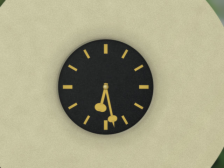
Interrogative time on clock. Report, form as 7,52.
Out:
6,28
